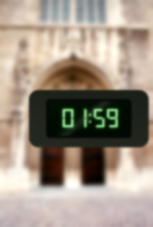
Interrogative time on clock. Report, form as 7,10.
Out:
1,59
